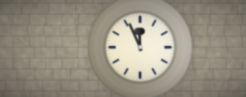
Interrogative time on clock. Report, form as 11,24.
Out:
11,56
